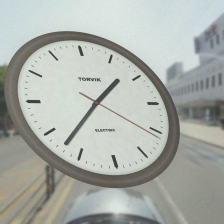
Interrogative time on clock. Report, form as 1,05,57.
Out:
1,37,21
